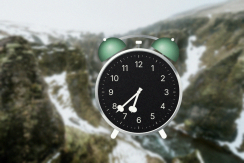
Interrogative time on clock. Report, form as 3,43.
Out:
6,38
